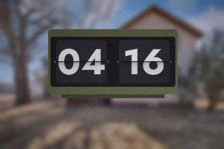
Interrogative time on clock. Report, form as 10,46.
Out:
4,16
